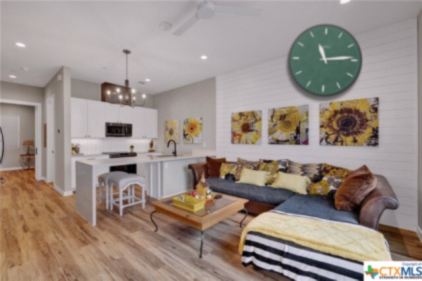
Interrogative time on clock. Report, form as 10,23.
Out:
11,14
